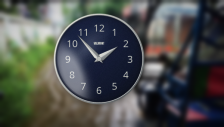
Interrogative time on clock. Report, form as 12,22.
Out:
1,53
